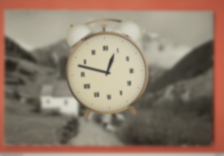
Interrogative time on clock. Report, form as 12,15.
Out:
12,48
